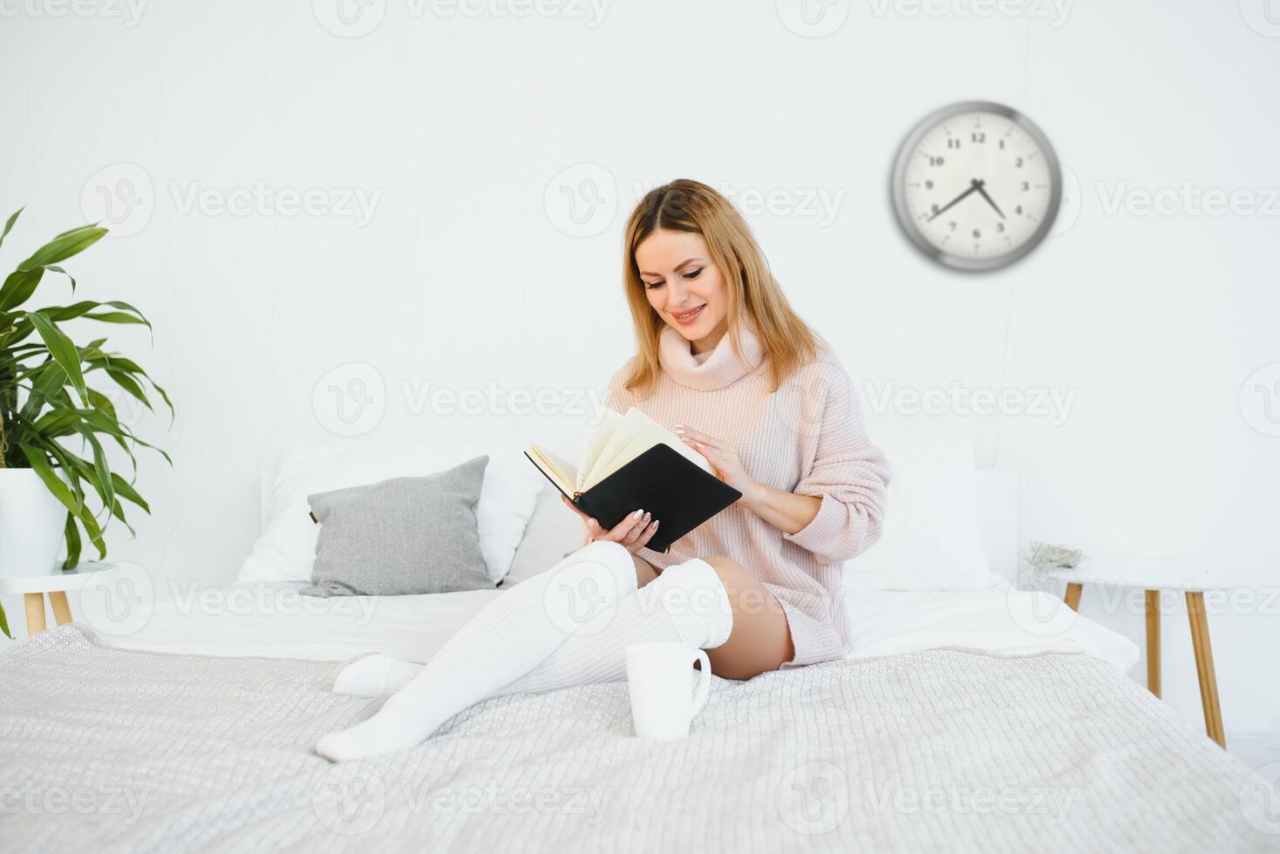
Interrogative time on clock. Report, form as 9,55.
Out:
4,39
